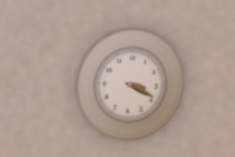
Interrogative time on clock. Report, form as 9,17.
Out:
3,19
